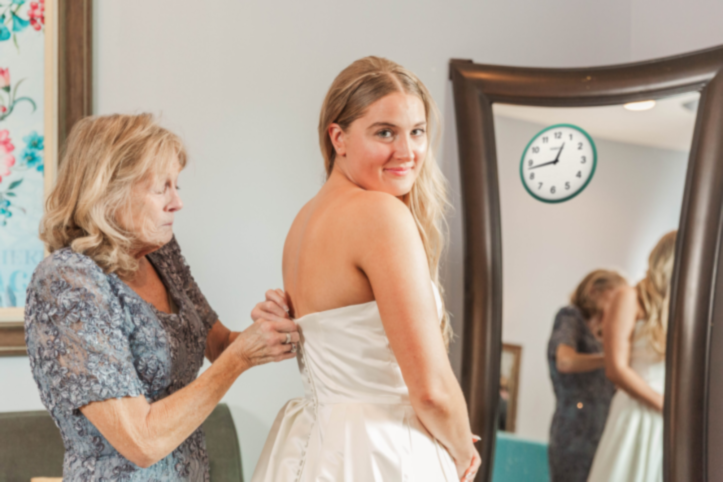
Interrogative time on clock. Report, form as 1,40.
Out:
12,43
